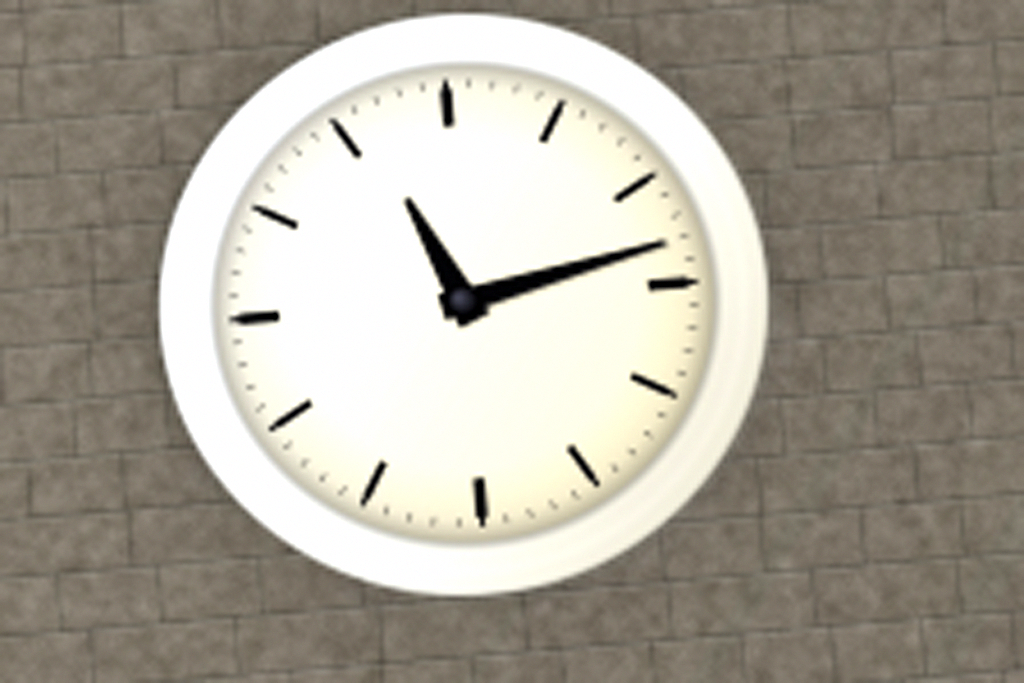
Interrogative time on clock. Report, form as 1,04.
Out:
11,13
